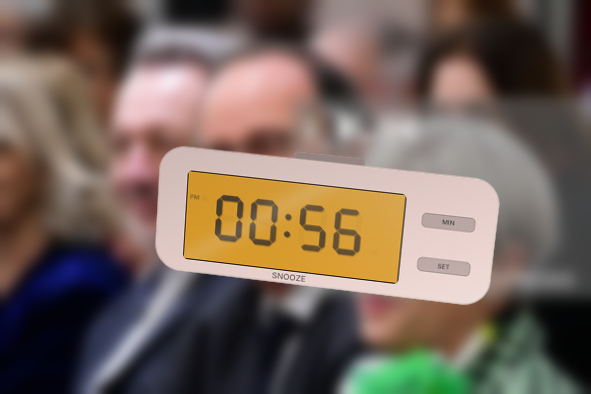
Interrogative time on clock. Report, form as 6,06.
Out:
0,56
